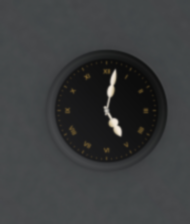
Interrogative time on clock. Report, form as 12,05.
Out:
5,02
